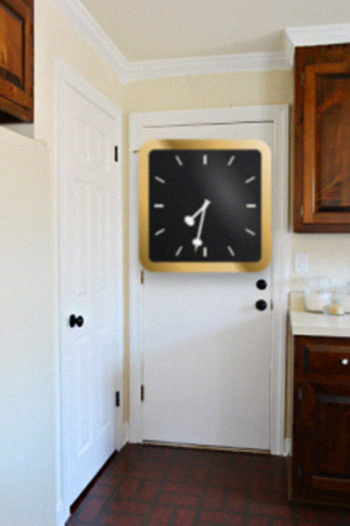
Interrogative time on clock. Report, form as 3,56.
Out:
7,32
